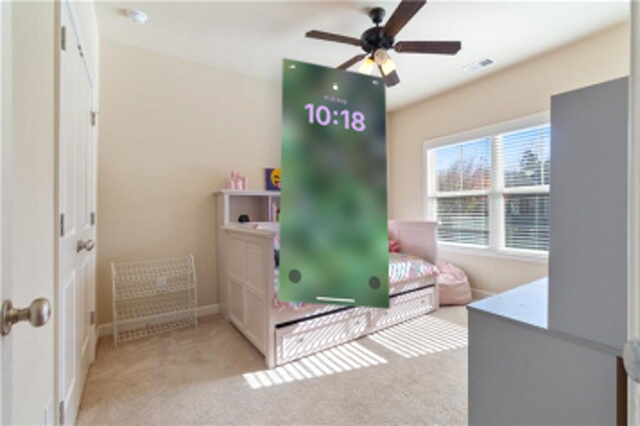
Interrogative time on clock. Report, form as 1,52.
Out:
10,18
